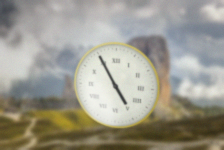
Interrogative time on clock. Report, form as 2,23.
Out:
4,55
